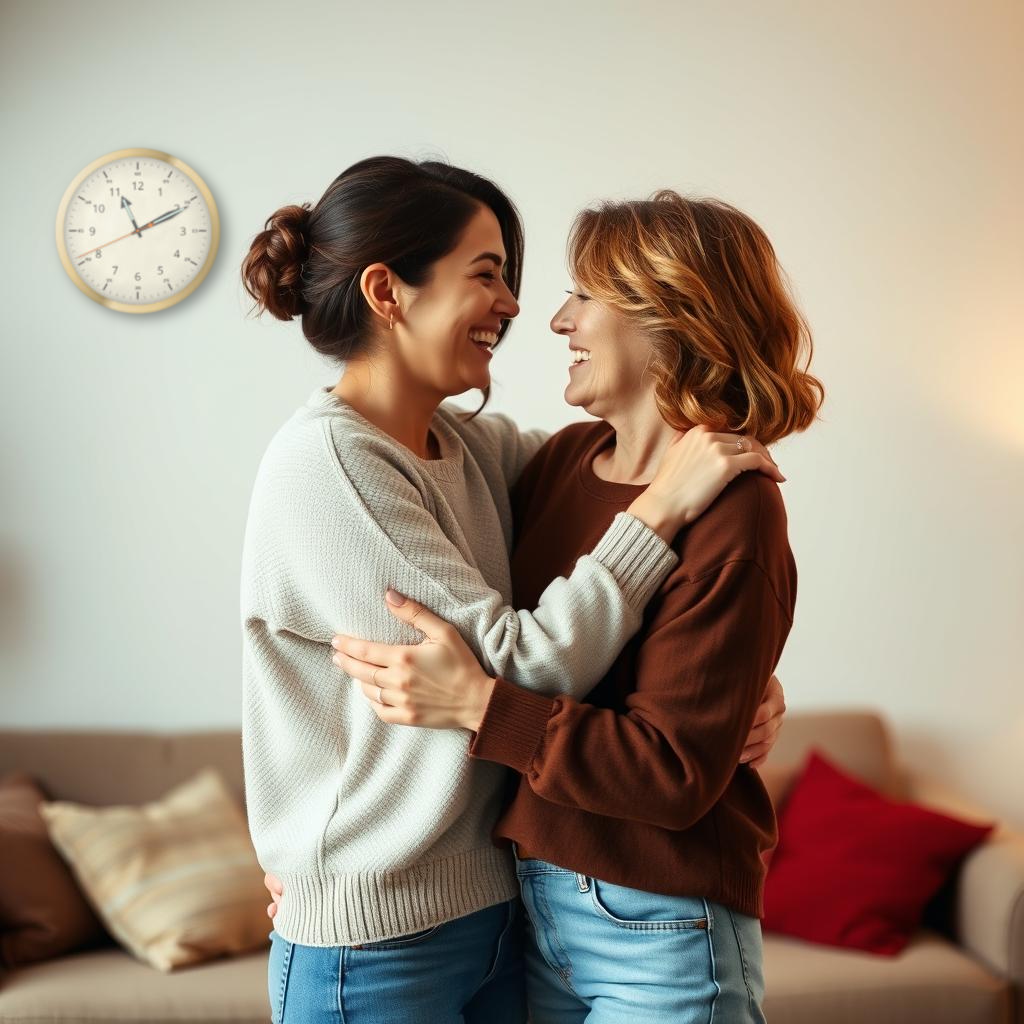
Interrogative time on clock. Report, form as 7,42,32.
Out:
11,10,41
